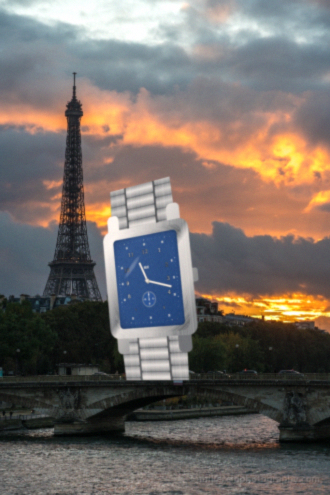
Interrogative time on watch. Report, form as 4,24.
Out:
11,18
